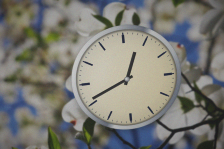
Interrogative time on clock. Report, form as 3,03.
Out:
12,41
